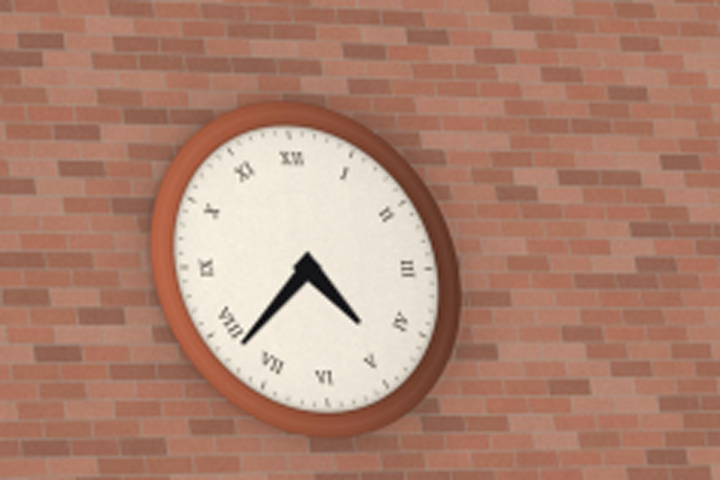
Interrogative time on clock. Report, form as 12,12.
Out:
4,38
